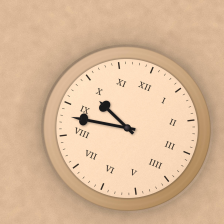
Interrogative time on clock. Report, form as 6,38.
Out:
9,43
